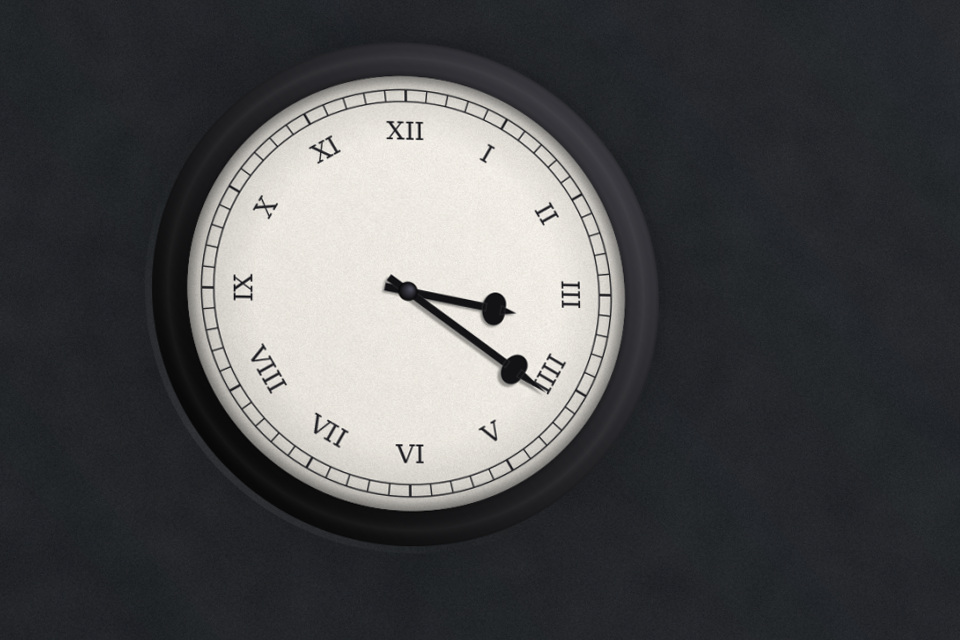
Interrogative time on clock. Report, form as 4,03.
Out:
3,21
